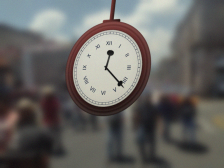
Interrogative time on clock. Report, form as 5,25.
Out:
12,22
